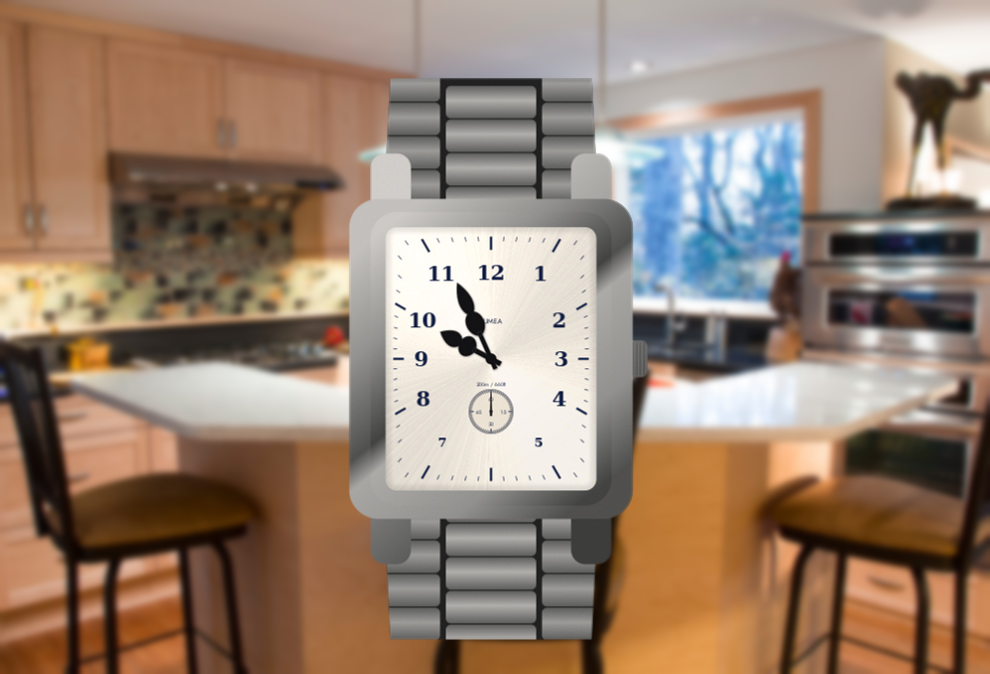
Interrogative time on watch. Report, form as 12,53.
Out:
9,56
